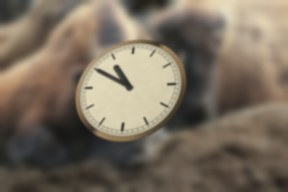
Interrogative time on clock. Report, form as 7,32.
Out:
10,50
